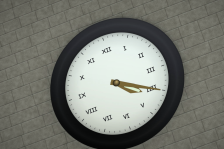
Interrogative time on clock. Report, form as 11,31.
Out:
4,20
